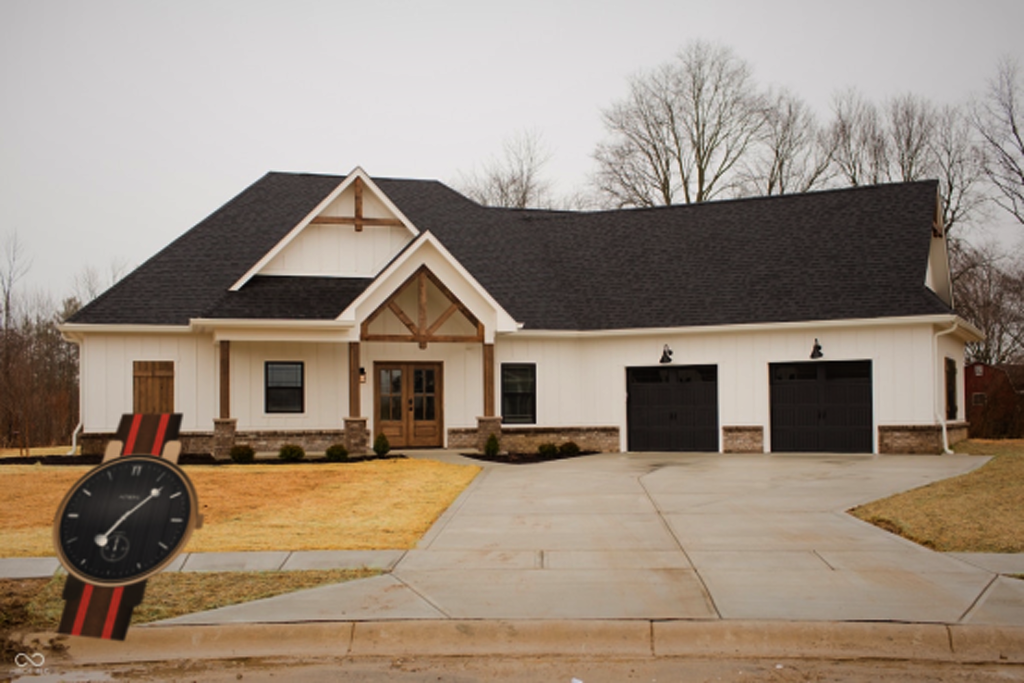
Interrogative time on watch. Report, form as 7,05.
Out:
7,07
